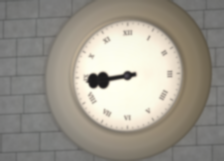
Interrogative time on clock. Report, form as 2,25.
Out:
8,44
